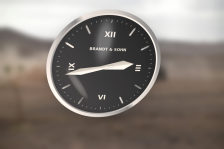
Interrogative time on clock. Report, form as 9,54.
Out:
2,43
